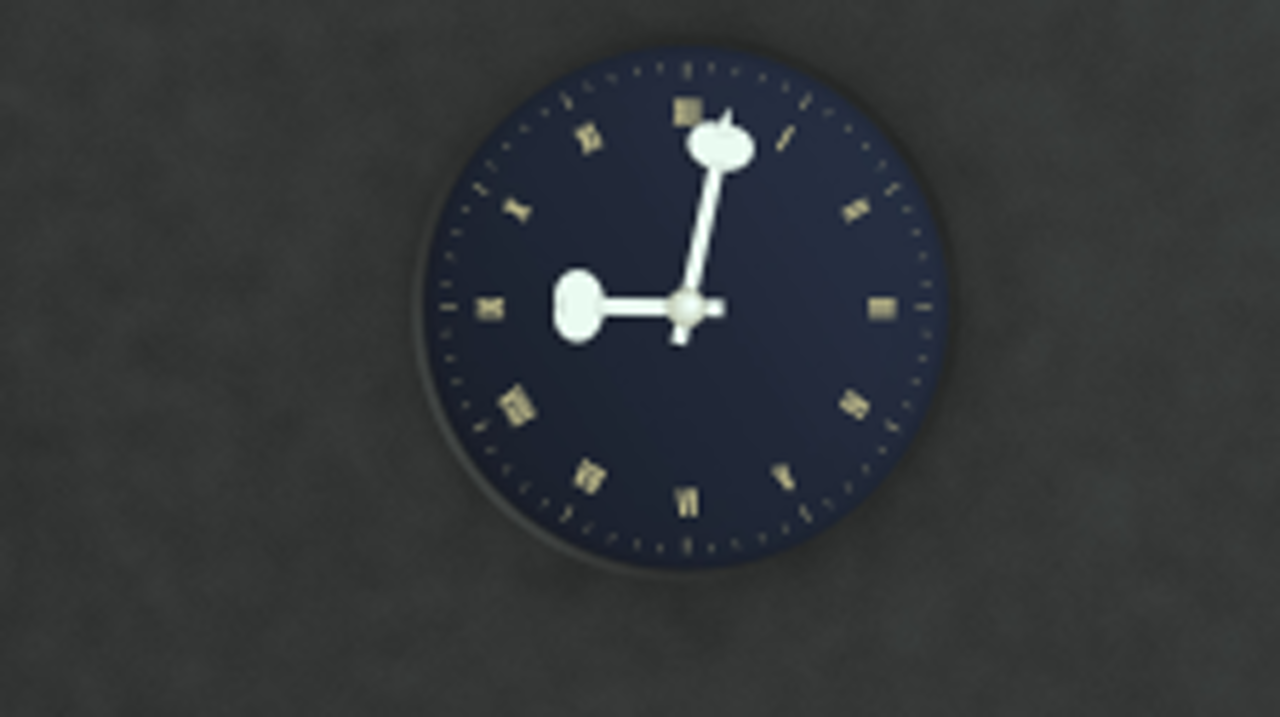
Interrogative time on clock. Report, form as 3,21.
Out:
9,02
